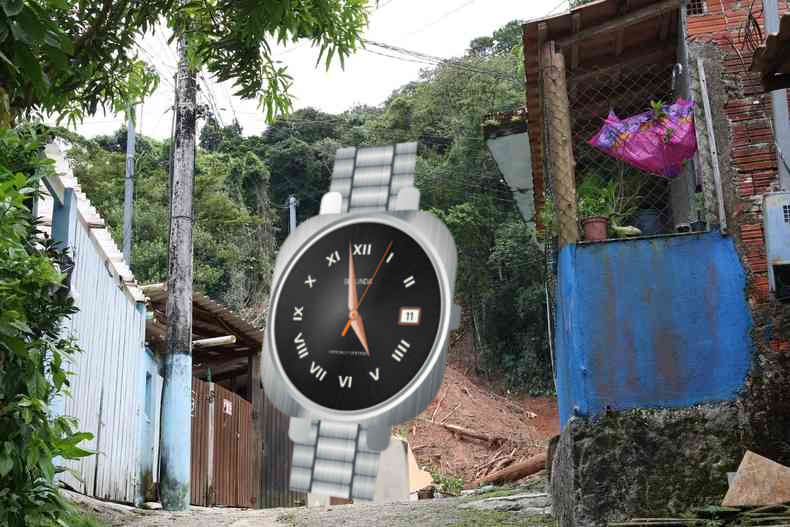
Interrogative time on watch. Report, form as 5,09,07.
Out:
4,58,04
